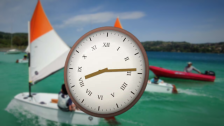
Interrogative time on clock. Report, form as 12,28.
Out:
8,14
